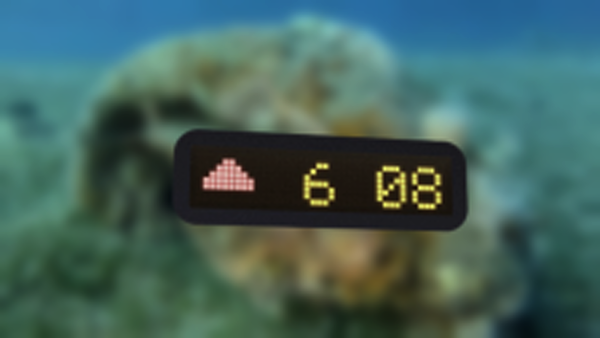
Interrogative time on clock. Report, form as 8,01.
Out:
6,08
